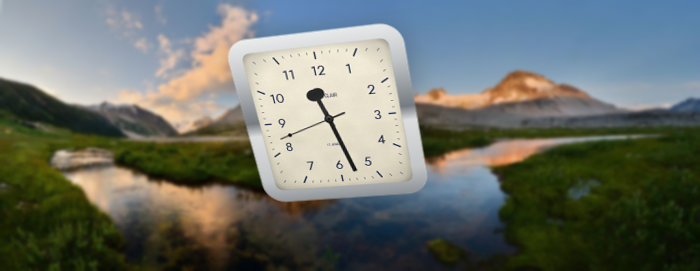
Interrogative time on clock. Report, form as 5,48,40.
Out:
11,27,42
